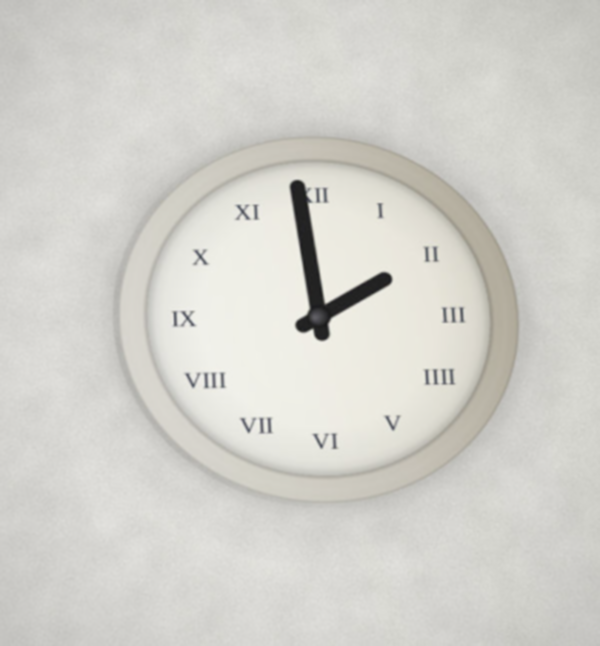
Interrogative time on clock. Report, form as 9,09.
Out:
1,59
